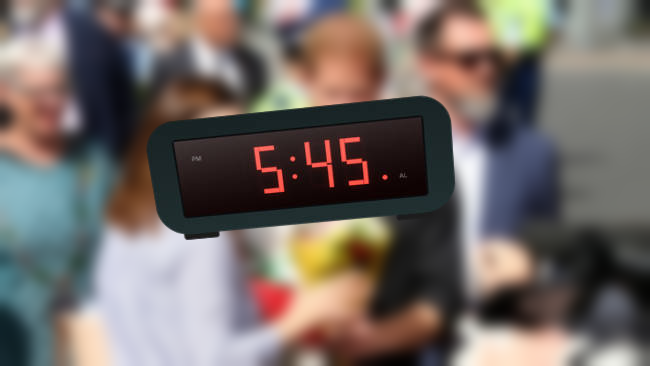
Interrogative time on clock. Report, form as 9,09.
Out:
5,45
